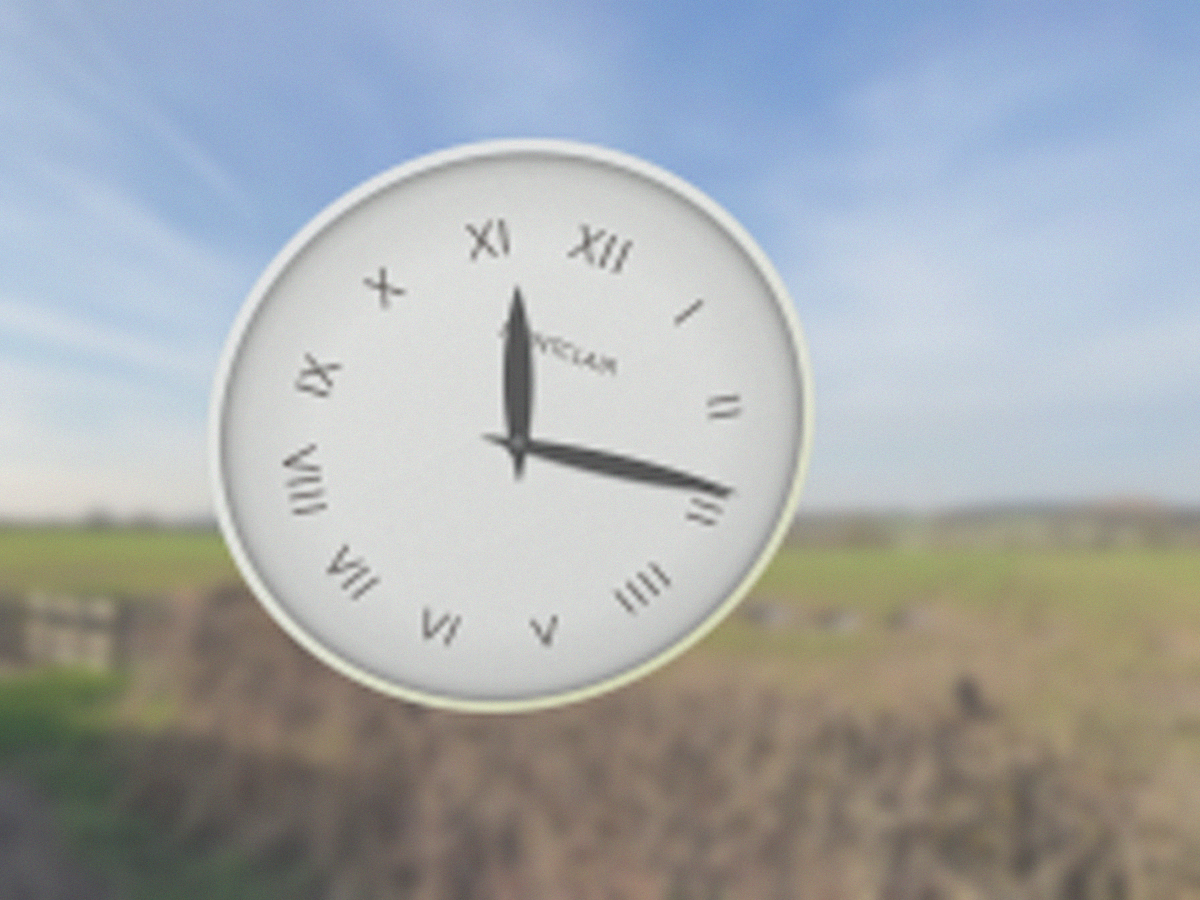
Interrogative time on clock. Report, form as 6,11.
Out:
11,14
